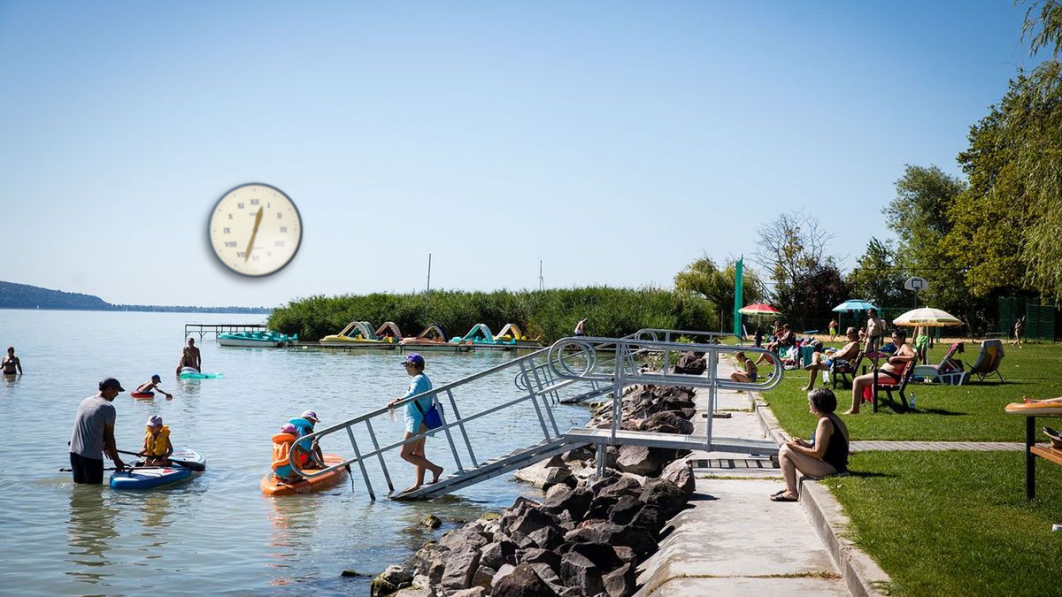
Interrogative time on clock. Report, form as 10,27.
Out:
12,33
